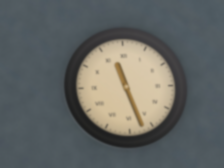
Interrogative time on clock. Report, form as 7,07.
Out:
11,27
